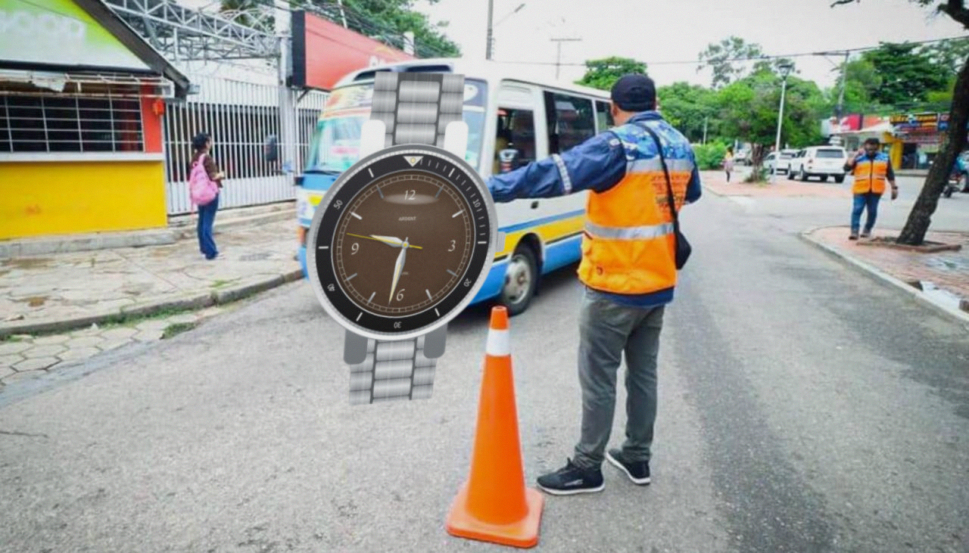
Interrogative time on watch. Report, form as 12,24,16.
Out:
9,31,47
